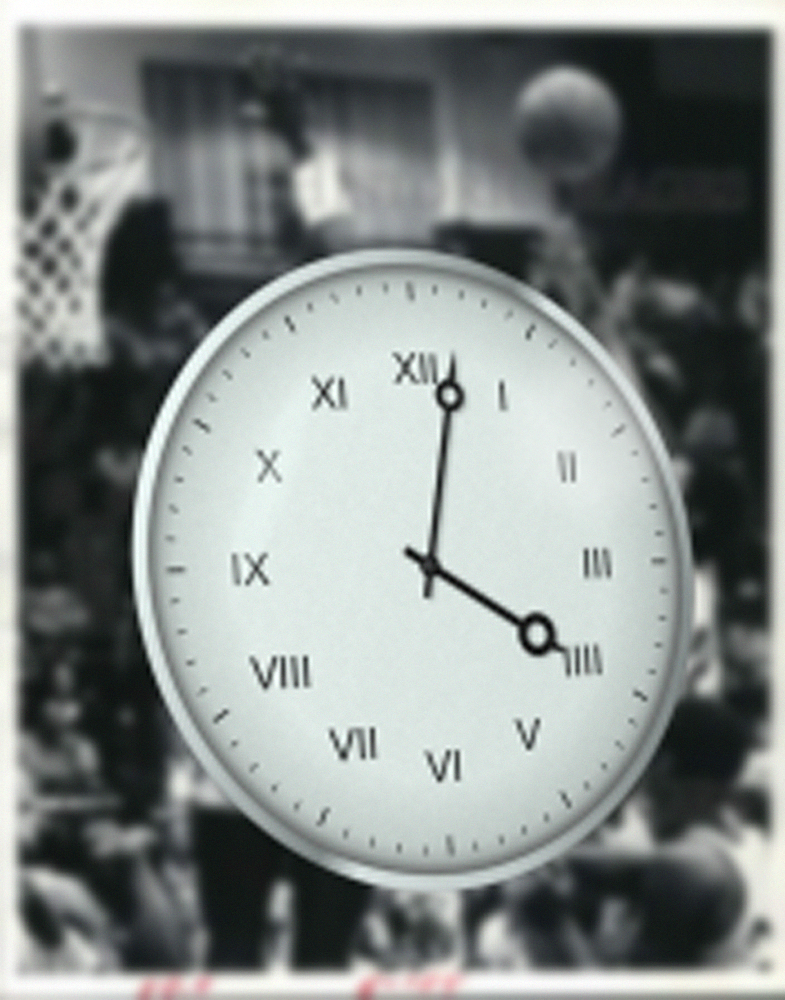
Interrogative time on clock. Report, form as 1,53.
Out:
4,02
